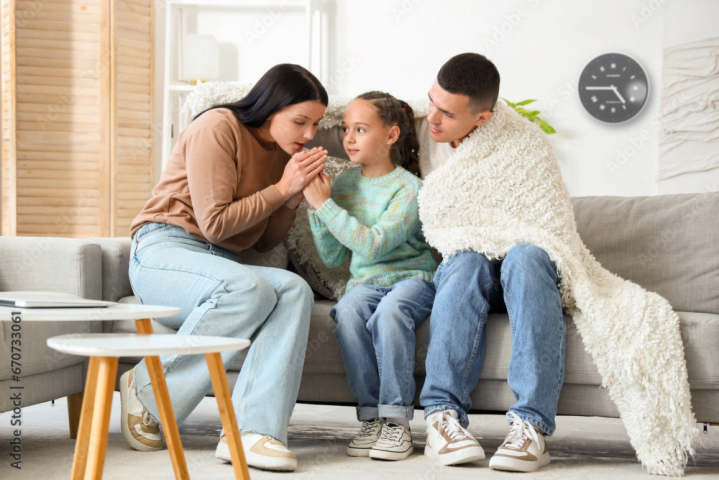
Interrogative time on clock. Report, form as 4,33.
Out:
4,45
